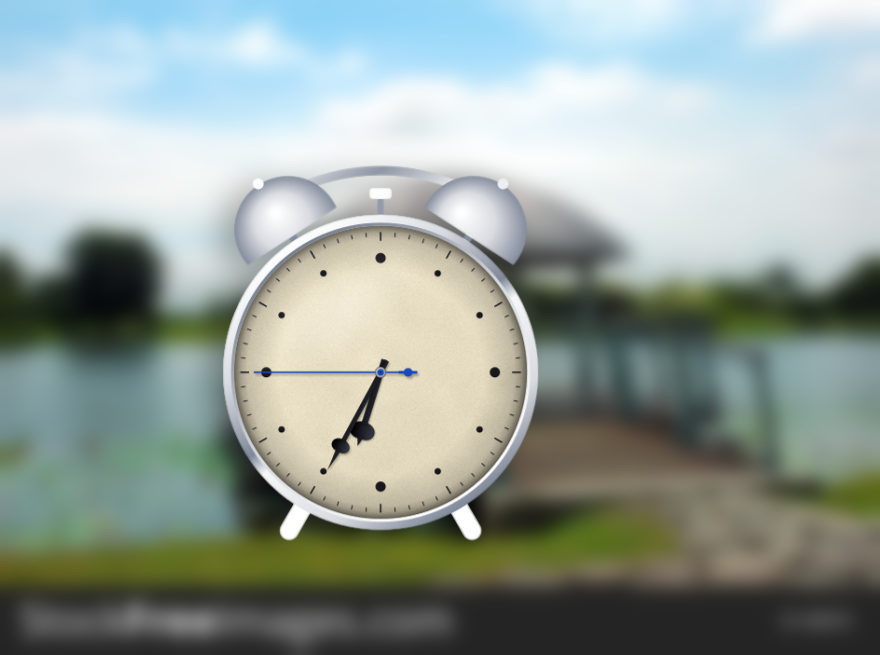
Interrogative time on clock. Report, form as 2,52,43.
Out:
6,34,45
